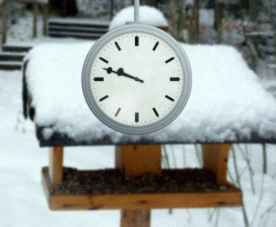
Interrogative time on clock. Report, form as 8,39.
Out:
9,48
